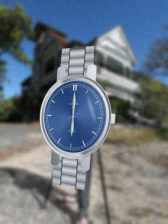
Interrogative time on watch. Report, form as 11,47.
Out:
6,00
